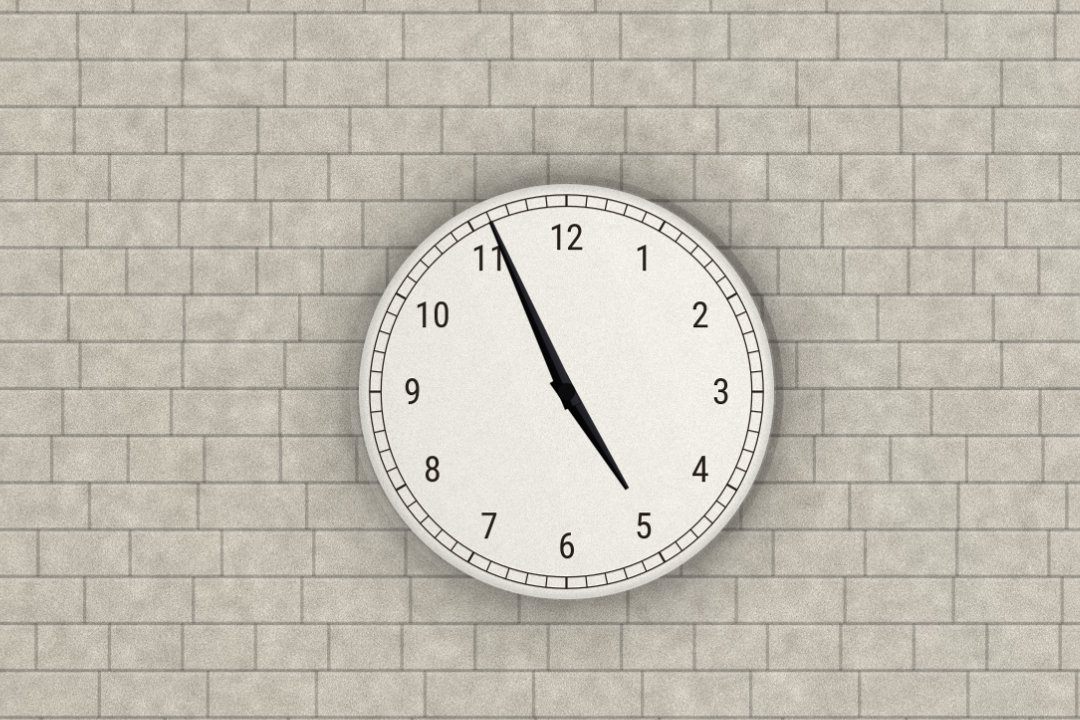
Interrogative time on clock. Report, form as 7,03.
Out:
4,56
